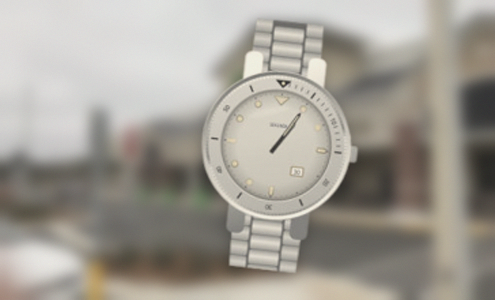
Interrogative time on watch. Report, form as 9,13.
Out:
1,05
